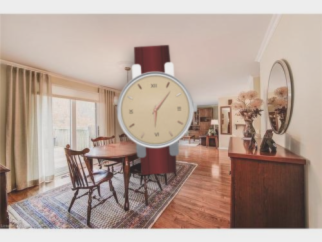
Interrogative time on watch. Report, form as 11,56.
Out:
6,07
